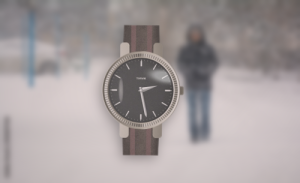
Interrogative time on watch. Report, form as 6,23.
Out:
2,28
